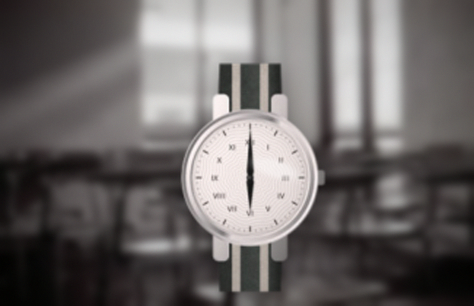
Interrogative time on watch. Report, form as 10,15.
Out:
6,00
